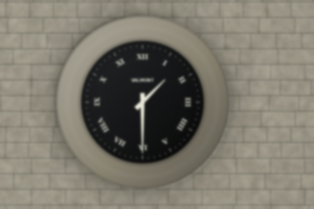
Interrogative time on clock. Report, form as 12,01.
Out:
1,30
